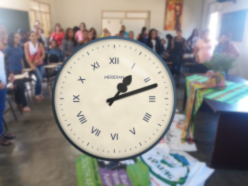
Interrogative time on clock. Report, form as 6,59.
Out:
1,12
